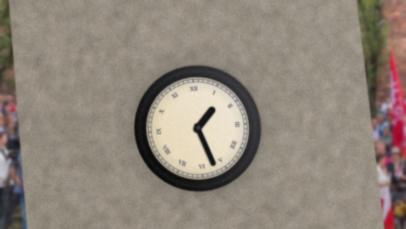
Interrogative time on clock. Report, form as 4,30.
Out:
1,27
